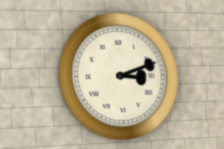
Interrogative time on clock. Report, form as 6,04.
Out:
3,12
